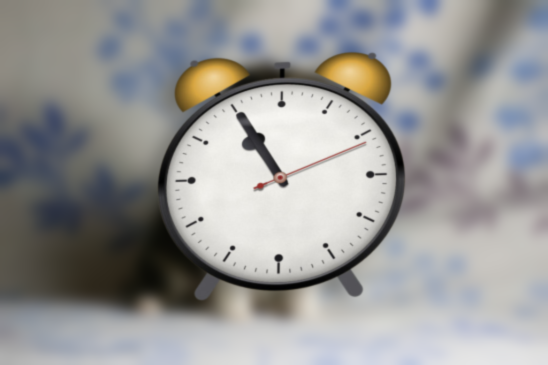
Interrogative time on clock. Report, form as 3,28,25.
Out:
10,55,11
